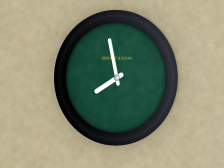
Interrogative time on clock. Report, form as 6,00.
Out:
7,58
